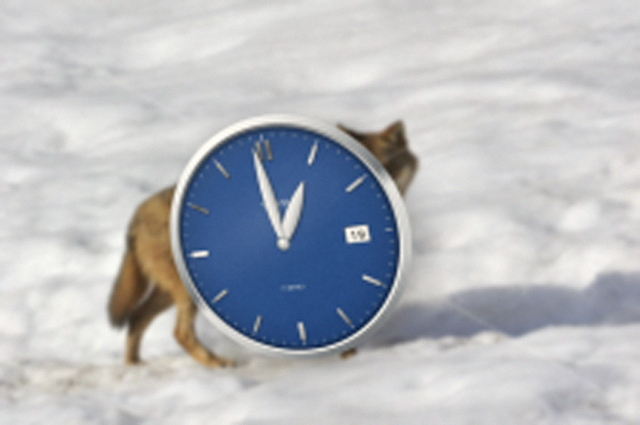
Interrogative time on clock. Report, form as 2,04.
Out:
12,59
